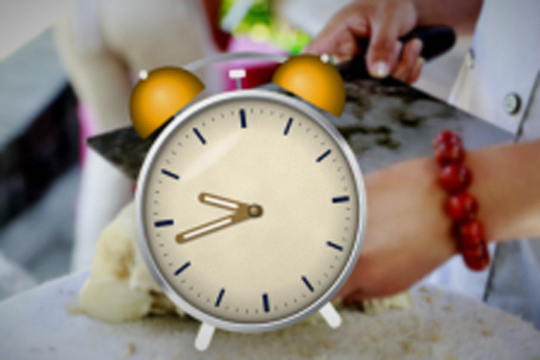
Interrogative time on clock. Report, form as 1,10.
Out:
9,43
